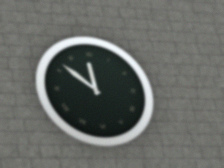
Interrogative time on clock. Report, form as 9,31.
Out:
11,52
